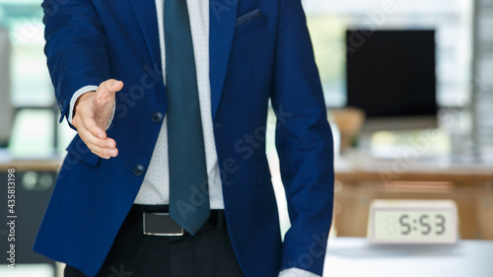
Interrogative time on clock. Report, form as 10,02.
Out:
5,53
